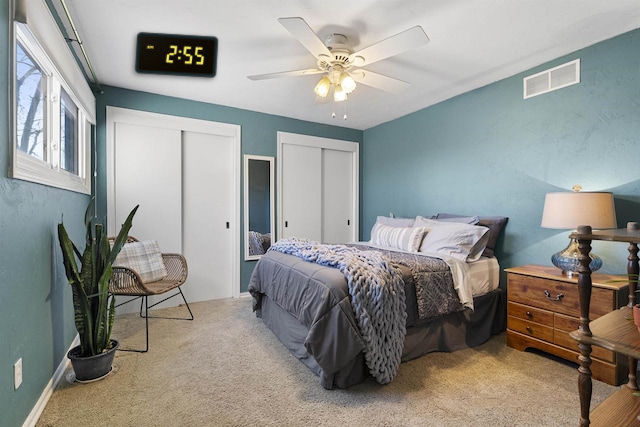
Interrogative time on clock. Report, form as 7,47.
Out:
2,55
